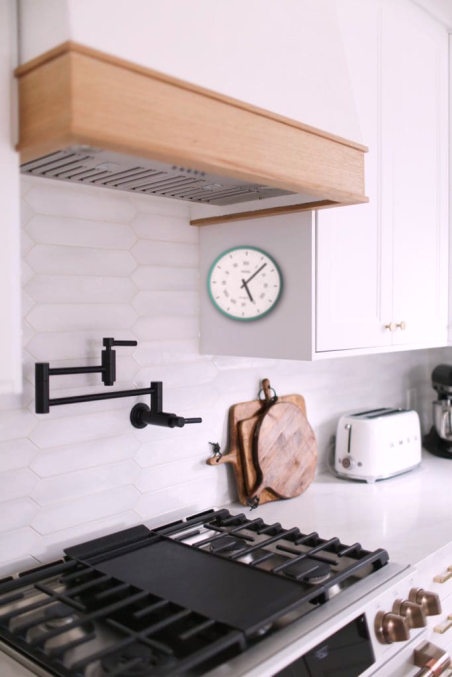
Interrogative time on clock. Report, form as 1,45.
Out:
5,07
